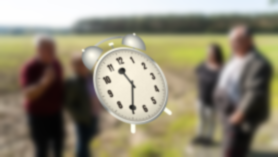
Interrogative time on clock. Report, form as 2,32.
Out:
11,35
